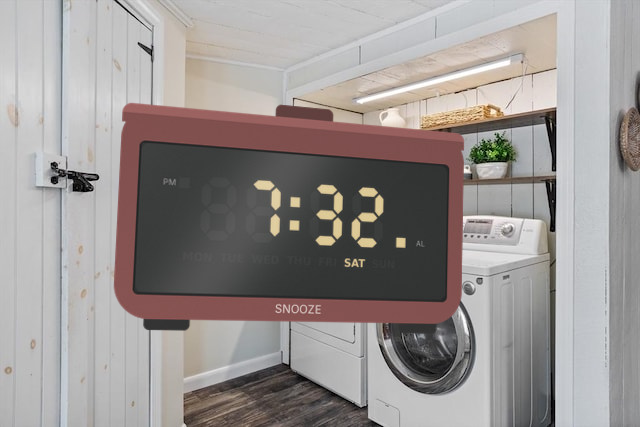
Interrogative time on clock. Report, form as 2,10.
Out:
7,32
